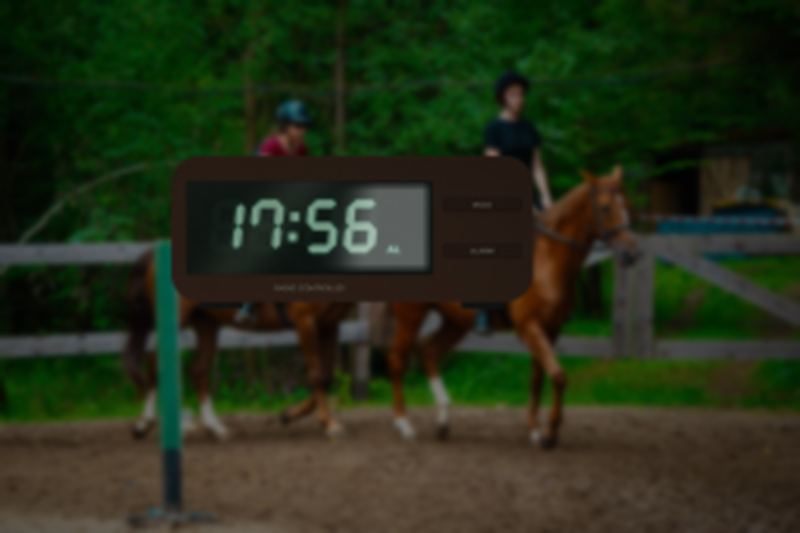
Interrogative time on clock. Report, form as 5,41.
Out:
17,56
